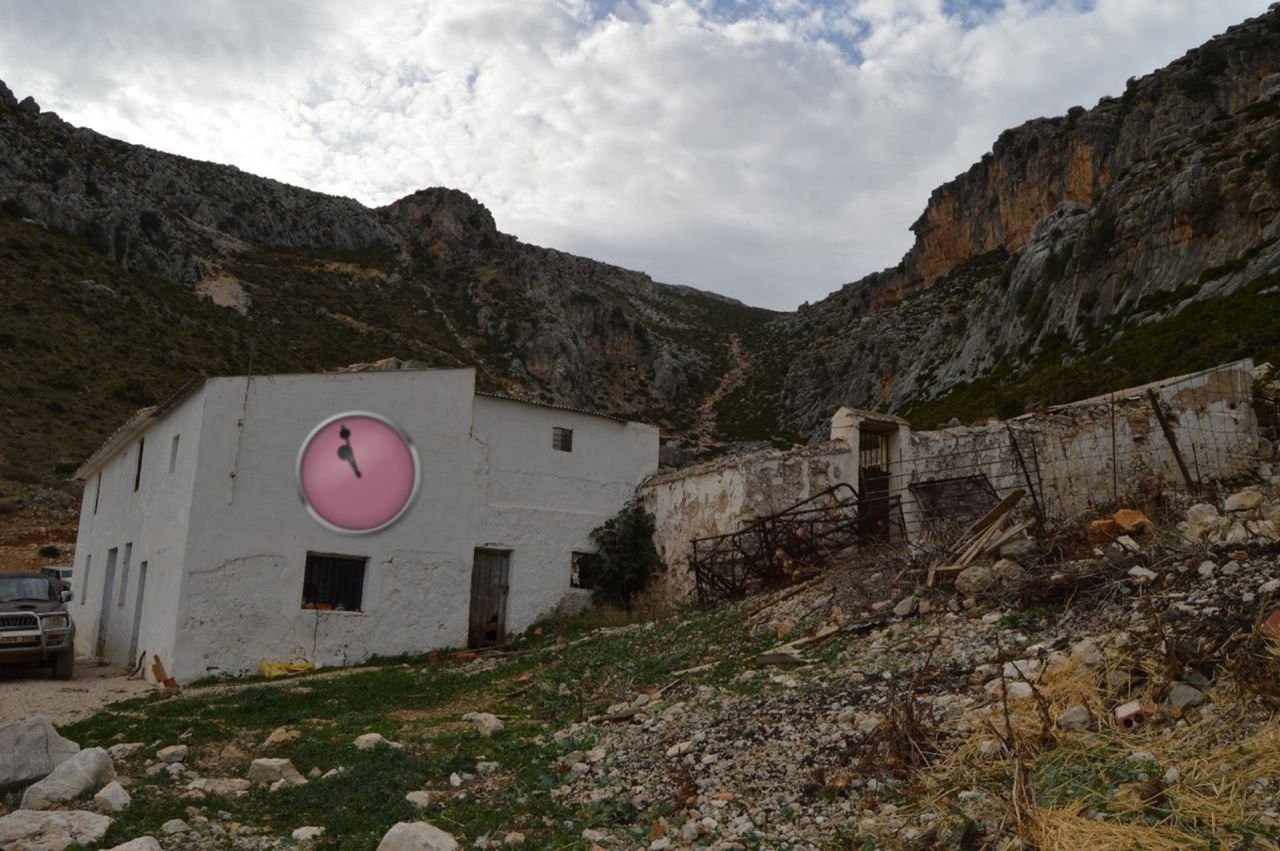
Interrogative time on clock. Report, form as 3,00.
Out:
10,57
